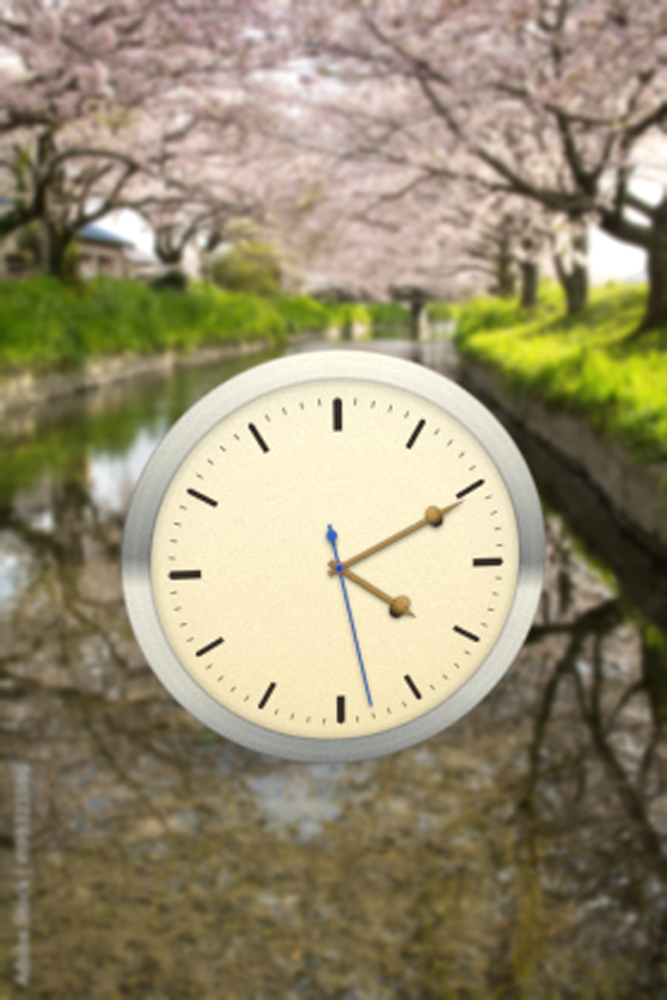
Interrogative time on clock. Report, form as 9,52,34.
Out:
4,10,28
